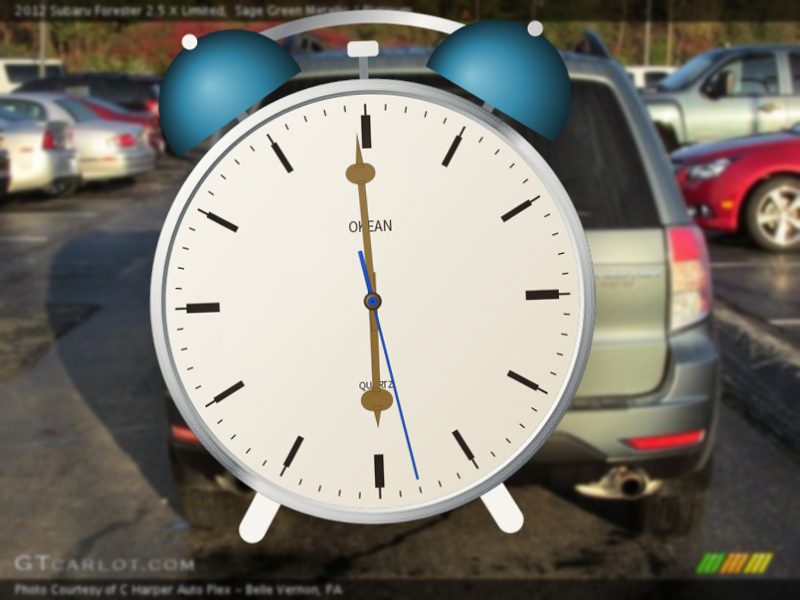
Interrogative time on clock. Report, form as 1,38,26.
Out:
5,59,28
